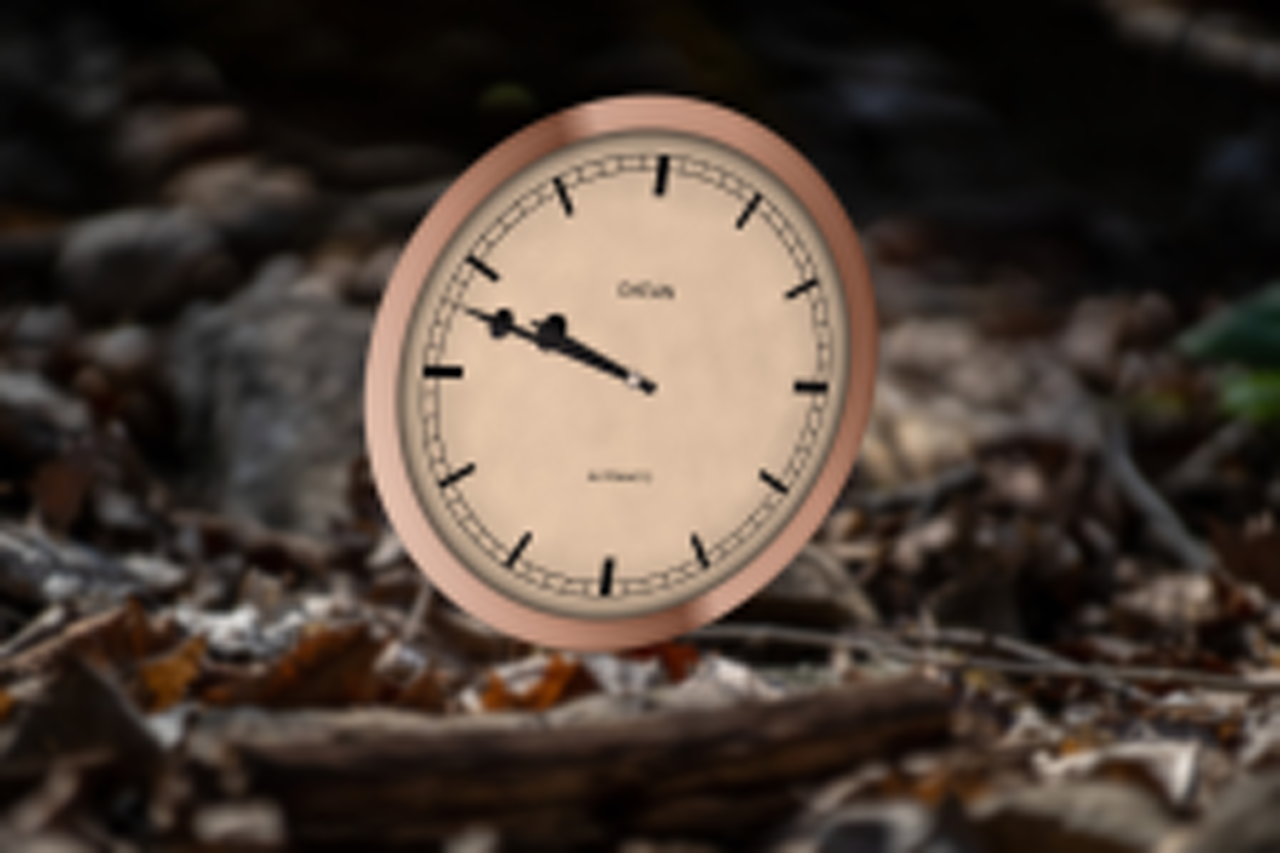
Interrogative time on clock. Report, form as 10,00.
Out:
9,48
